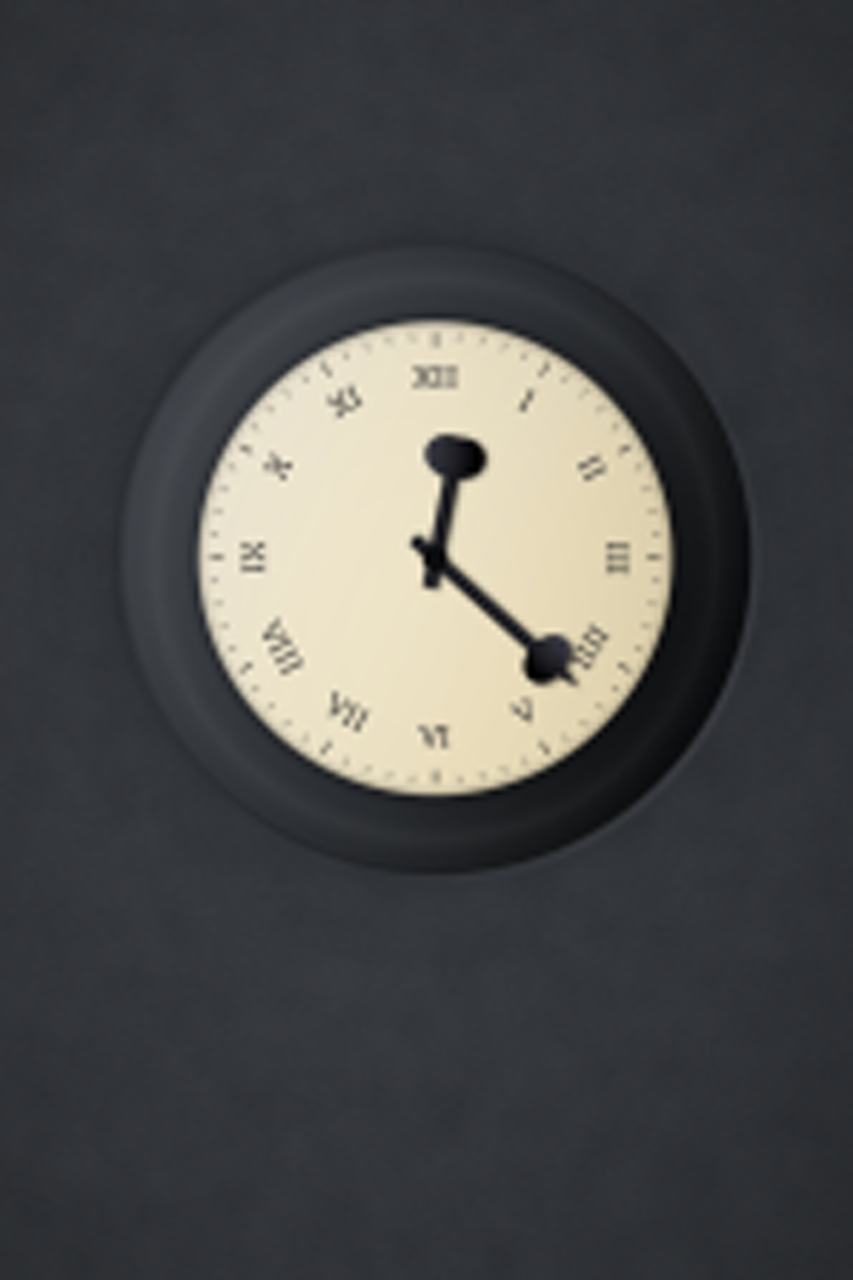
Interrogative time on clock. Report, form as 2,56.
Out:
12,22
